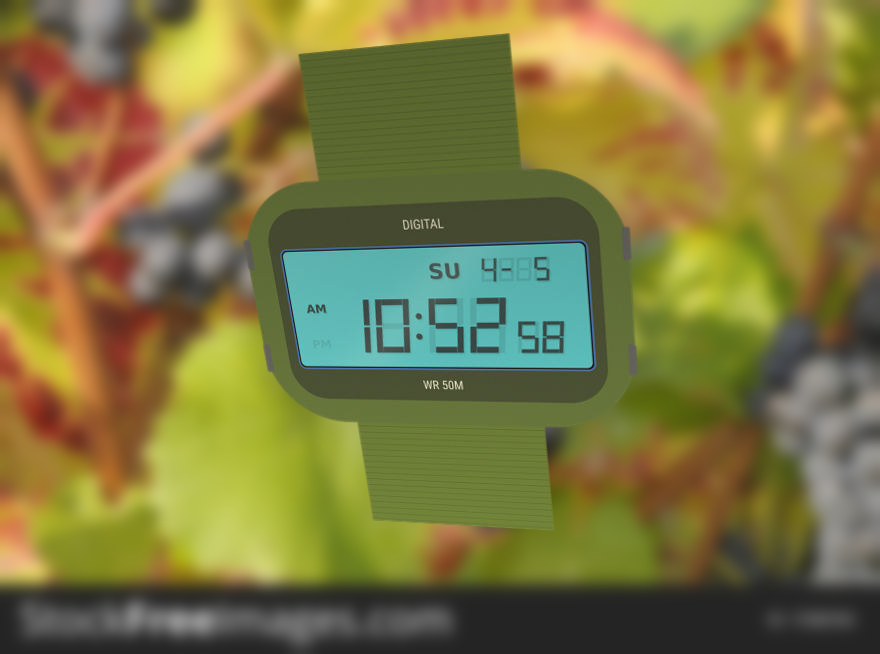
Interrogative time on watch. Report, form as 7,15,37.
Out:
10,52,58
